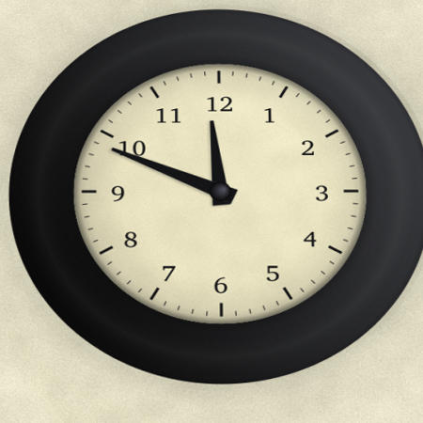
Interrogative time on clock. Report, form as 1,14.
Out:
11,49
